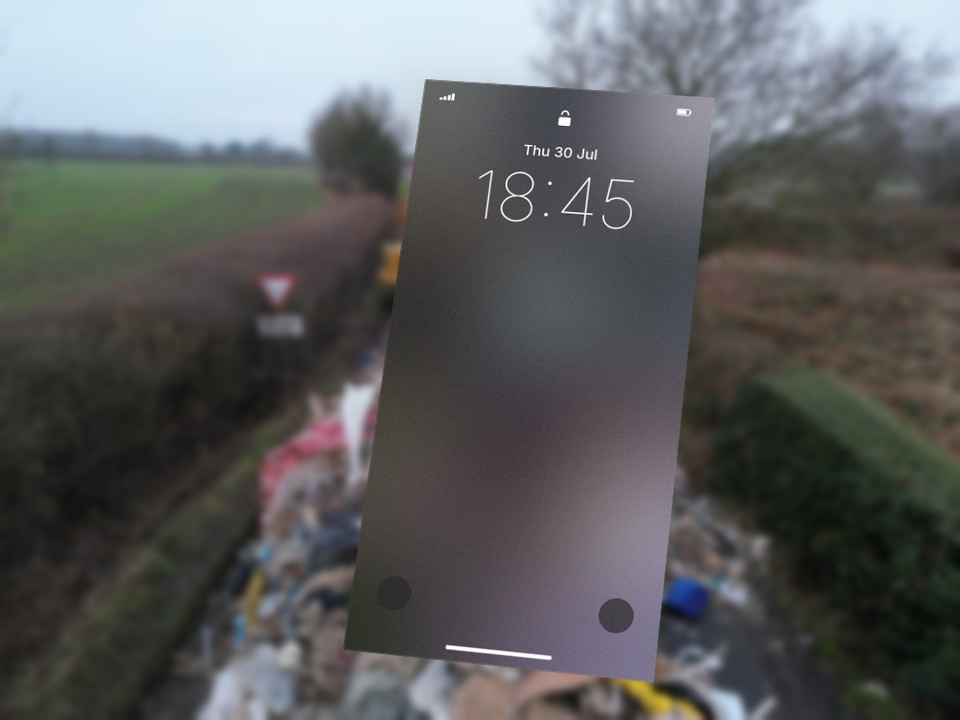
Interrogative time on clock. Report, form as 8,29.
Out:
18,45
